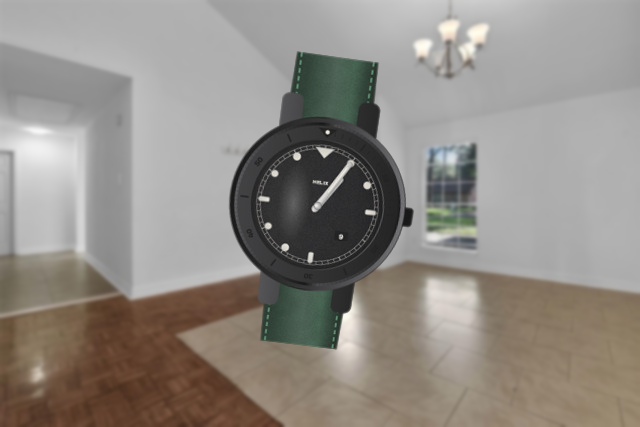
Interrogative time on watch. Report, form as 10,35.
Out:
1,05
